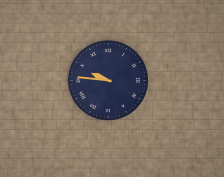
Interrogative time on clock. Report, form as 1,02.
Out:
9,46
